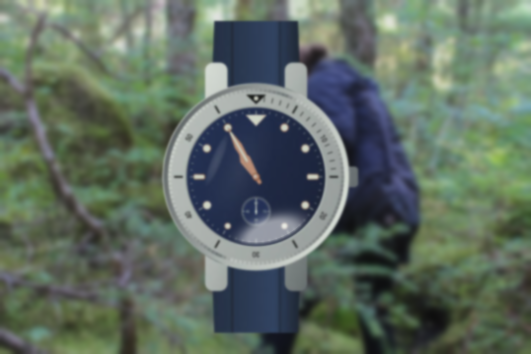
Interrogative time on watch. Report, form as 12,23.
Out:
10,55
